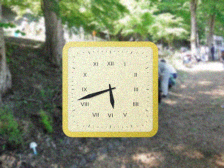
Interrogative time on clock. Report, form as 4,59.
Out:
5,42
